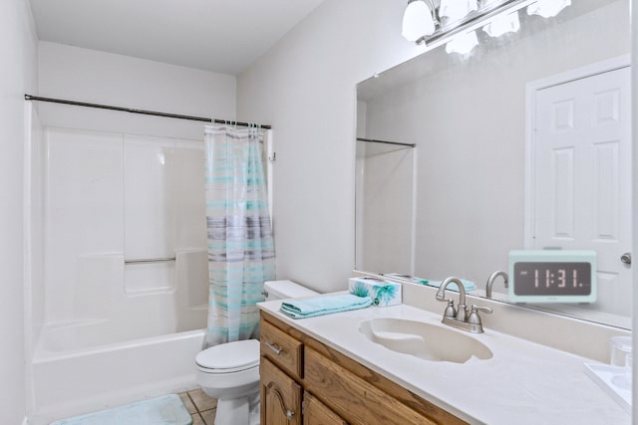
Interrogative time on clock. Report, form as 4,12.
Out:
11,31
